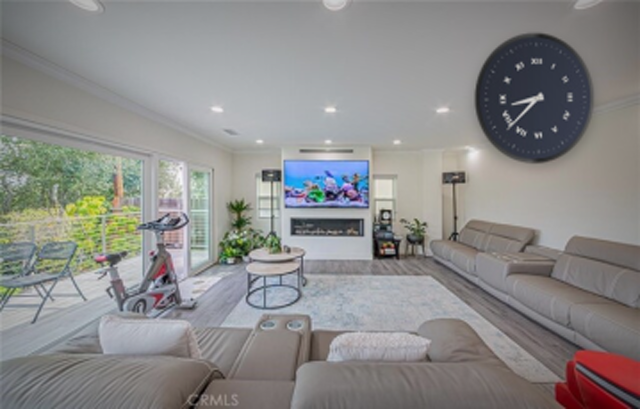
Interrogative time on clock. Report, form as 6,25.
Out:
8,38
